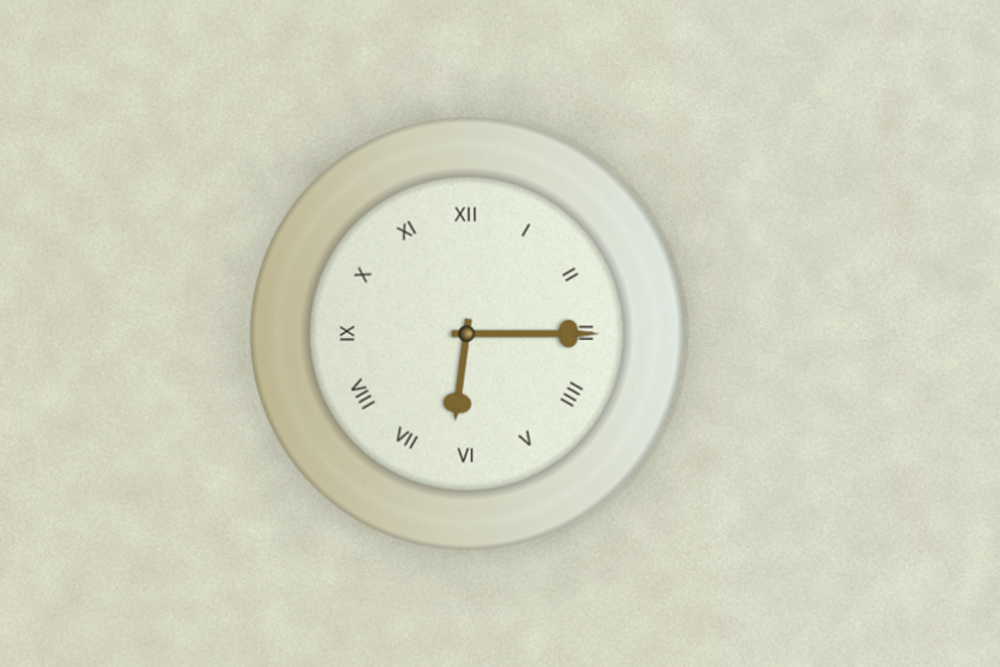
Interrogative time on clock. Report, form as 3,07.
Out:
6,15
